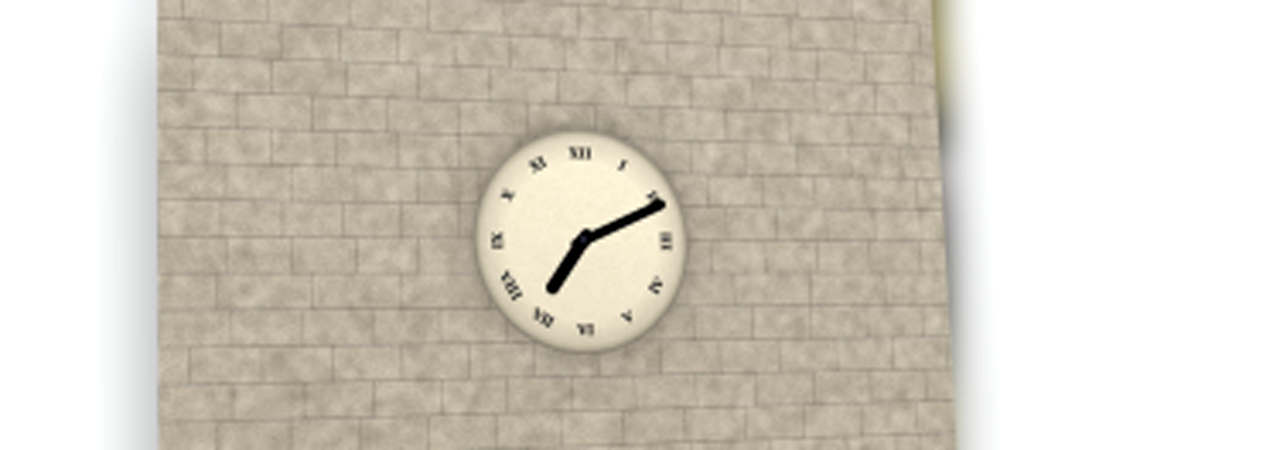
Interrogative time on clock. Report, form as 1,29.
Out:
7,11
